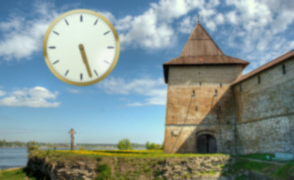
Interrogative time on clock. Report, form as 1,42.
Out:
5,27
